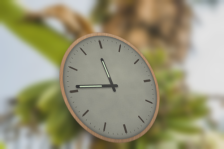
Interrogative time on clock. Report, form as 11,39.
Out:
11,46
